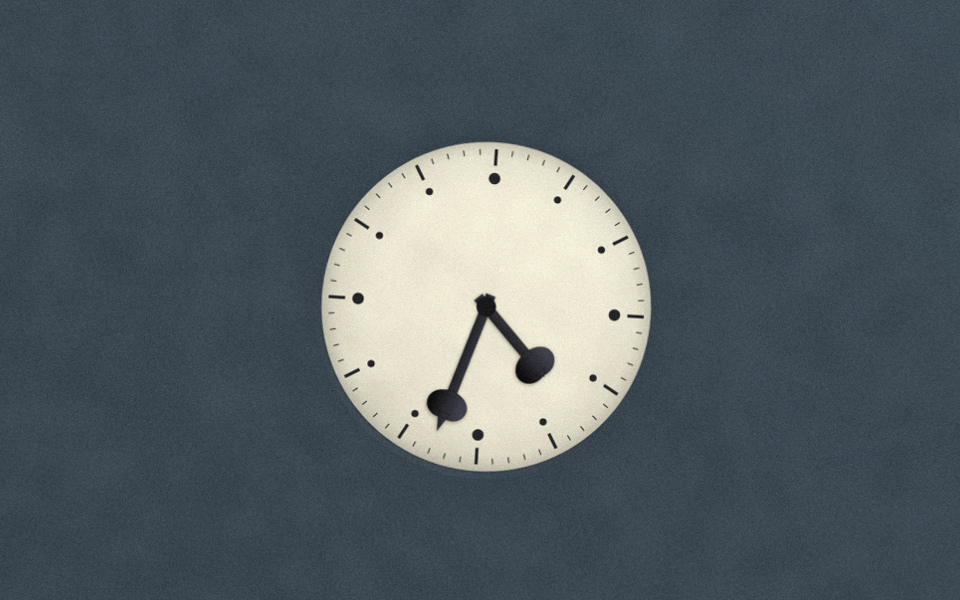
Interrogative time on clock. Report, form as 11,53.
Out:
4,33
